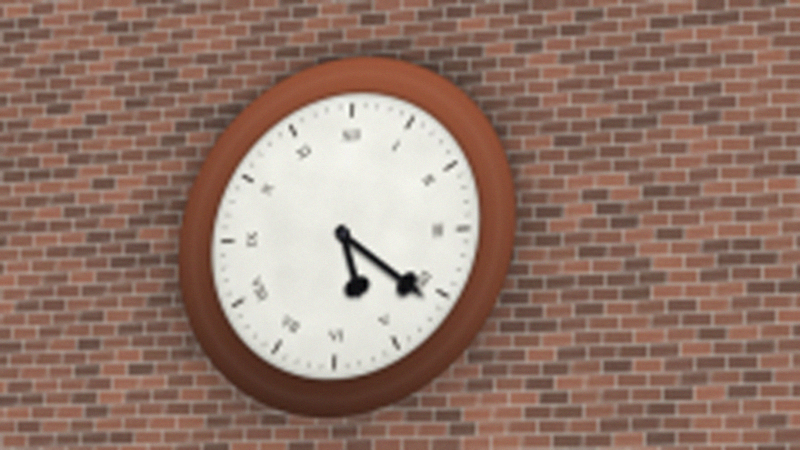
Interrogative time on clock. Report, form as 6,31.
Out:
5,21
